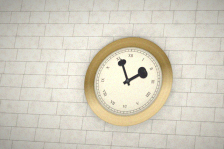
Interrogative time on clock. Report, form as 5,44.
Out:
1,56
